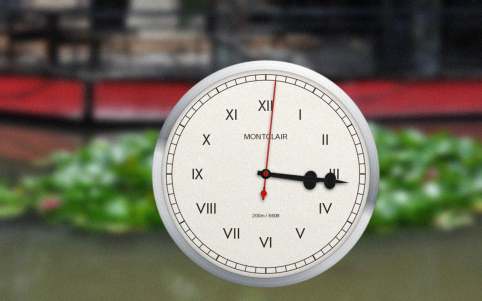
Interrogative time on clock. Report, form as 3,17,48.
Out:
3,16,01
